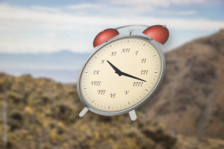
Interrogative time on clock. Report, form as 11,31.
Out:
10,18
